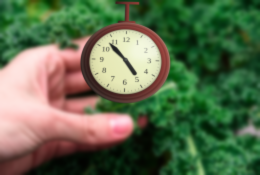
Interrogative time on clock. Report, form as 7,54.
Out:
4,53
